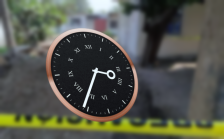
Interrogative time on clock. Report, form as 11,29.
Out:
3,36
